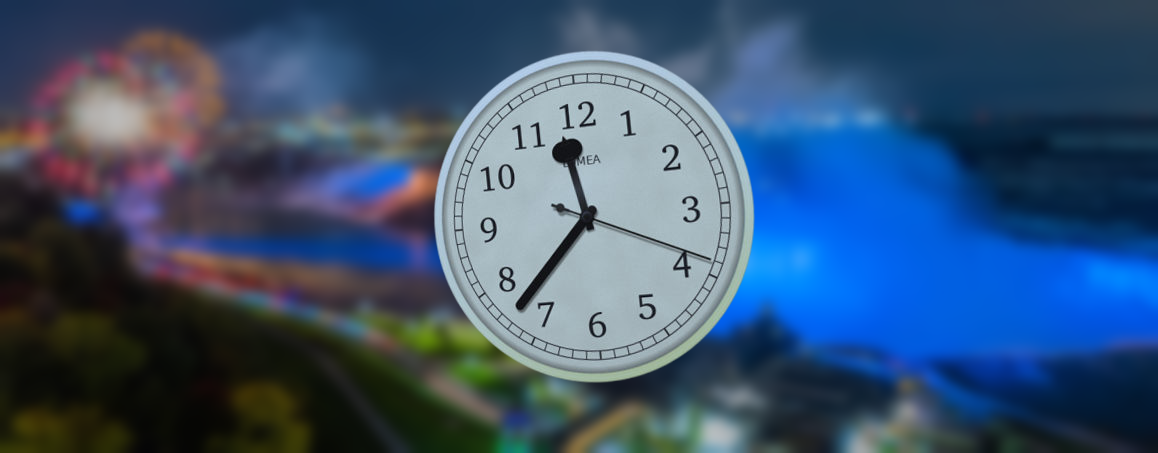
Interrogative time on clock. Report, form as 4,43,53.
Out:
11,37,19
